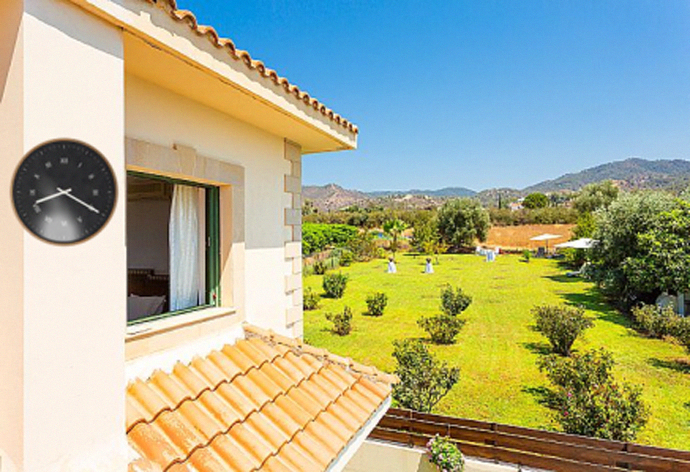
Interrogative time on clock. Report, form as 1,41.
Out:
8,20
